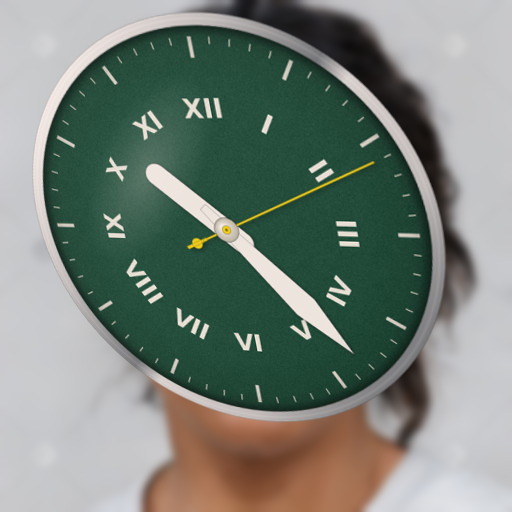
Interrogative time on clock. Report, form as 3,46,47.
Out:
10,23,11
